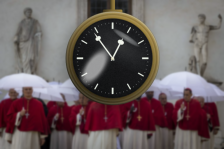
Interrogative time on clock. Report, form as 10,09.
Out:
12,54
